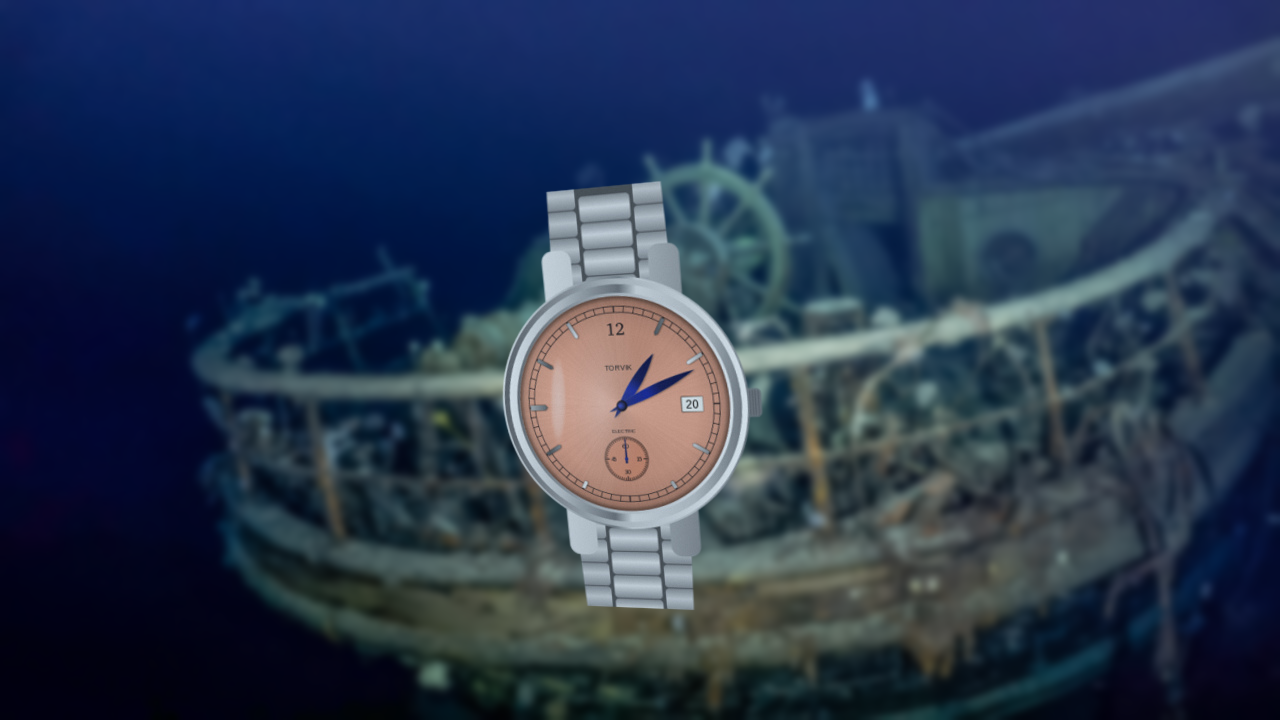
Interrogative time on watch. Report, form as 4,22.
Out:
1,11
